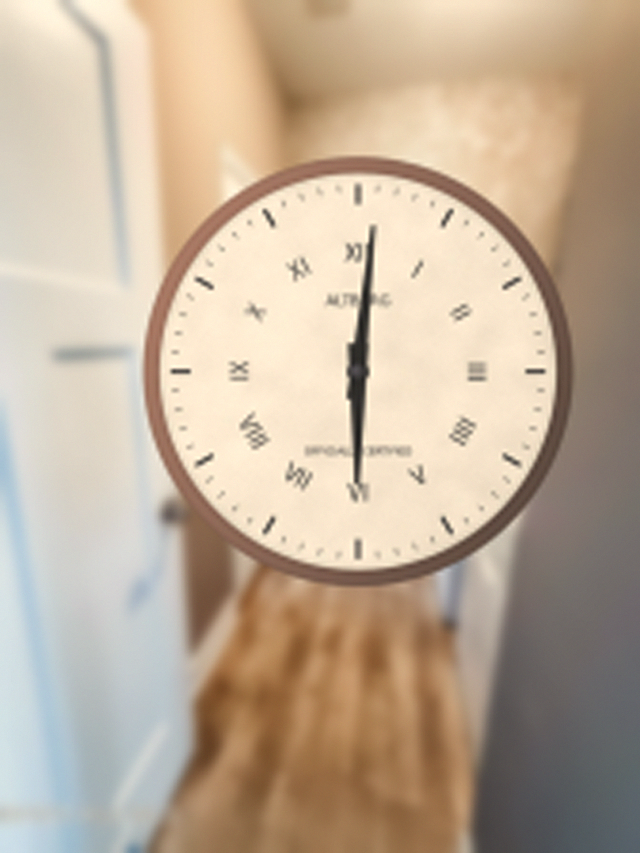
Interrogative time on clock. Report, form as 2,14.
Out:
6,01
